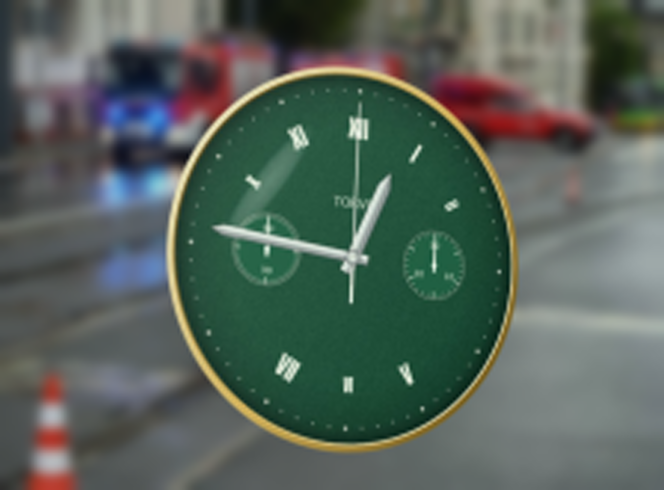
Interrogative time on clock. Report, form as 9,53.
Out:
12,46
